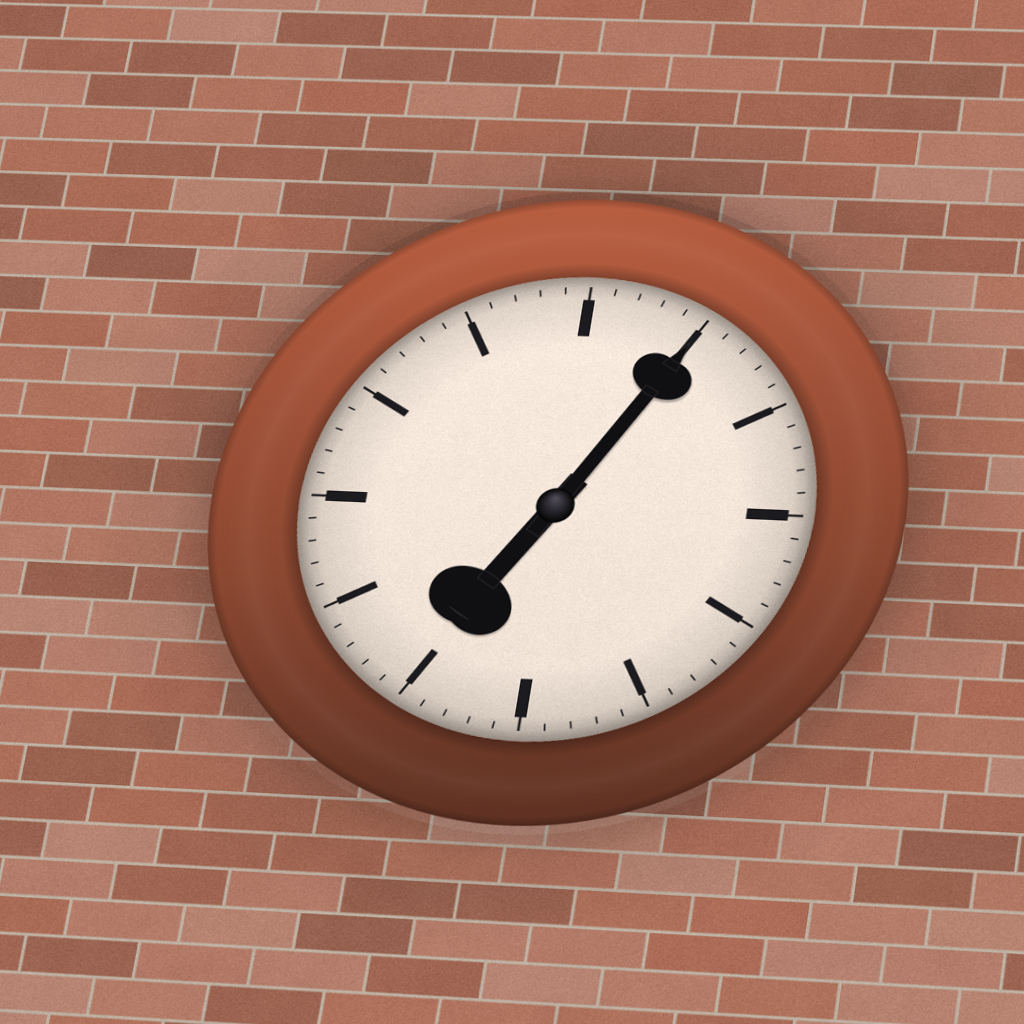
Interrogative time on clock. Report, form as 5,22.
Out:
7,05
